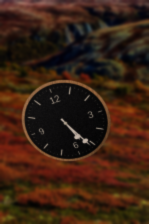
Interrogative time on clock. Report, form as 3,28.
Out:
5,26
